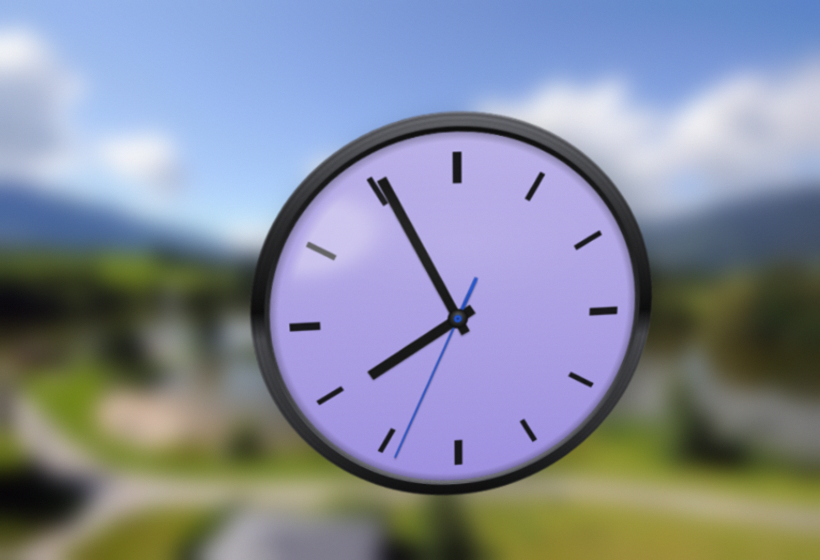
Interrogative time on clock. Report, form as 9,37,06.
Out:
7,55,34
